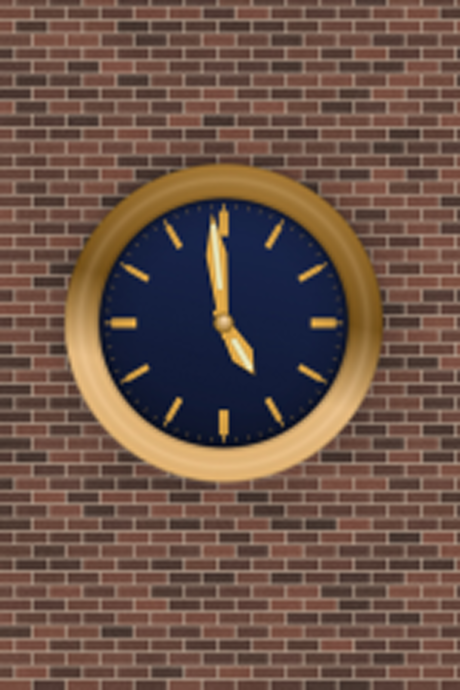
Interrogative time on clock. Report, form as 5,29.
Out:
4,59
